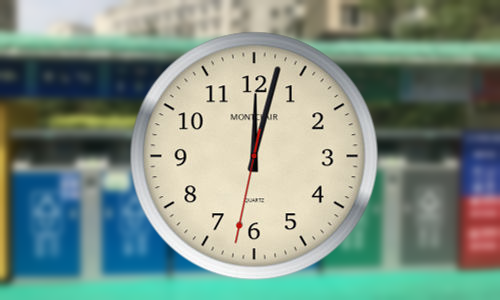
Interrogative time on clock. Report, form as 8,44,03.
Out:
12,02,32
